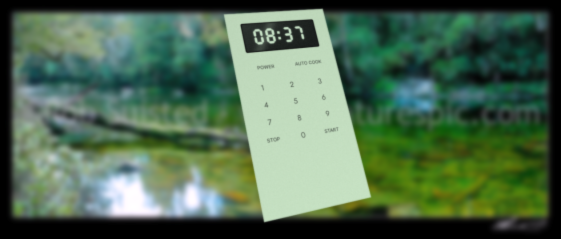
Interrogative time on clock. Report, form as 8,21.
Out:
8,37
